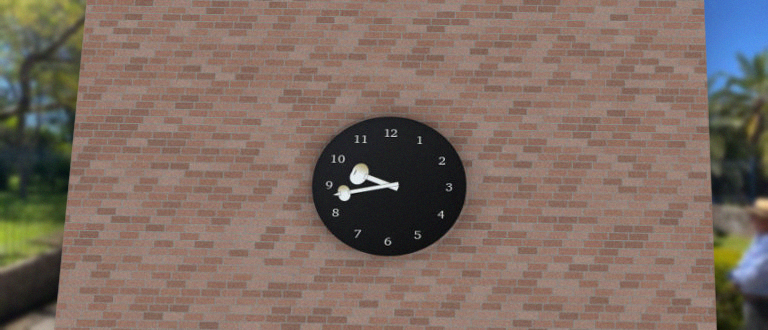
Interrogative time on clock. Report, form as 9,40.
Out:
9,43
